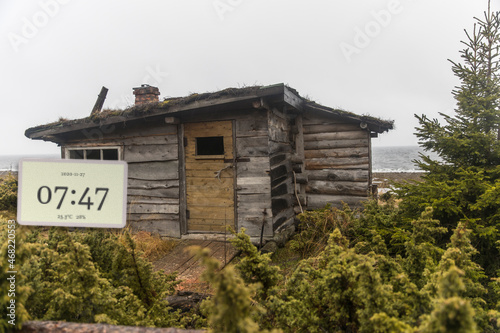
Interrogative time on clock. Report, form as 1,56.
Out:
7,47
